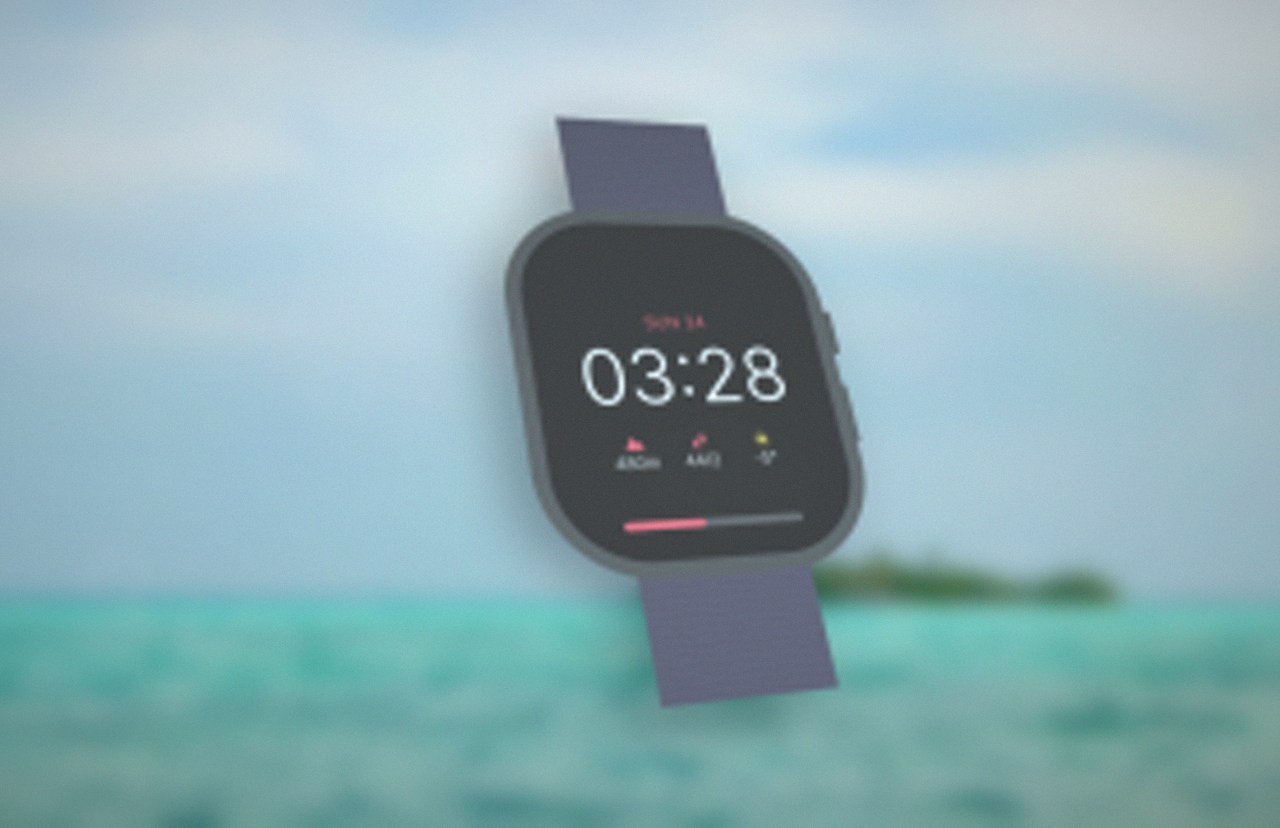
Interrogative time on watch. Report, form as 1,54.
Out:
3,28
